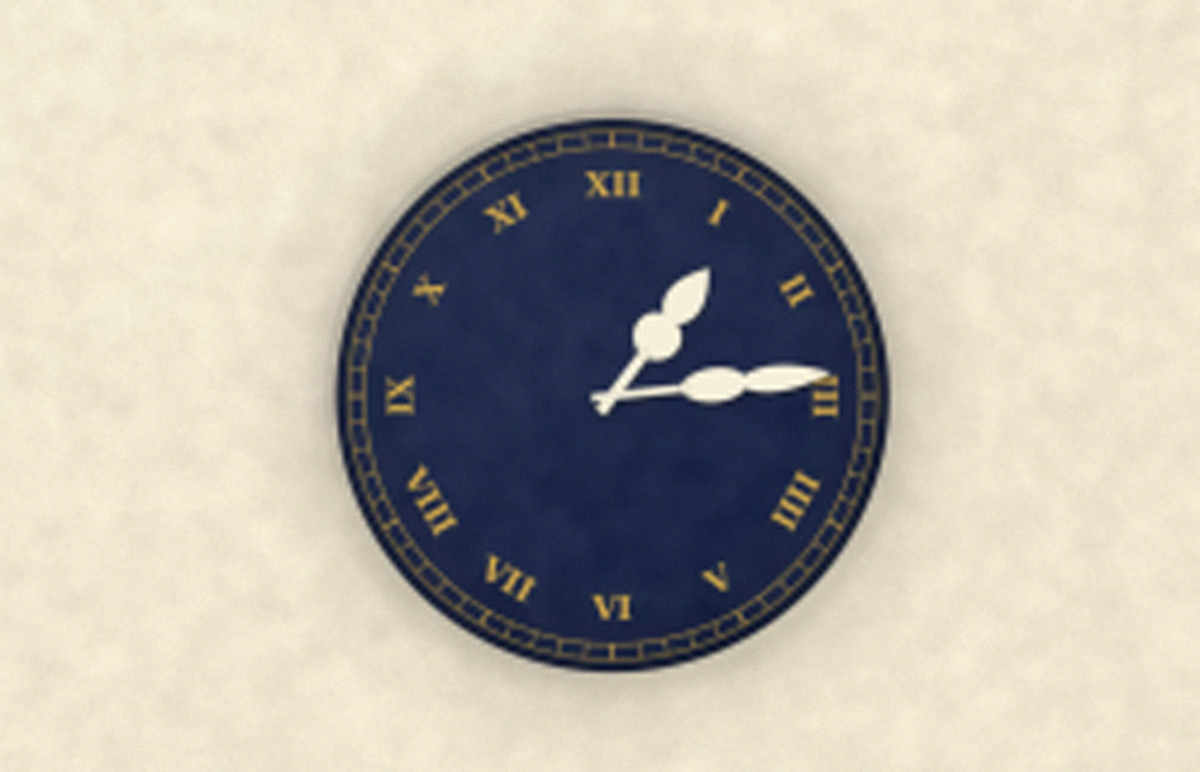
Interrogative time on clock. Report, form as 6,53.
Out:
1,14
